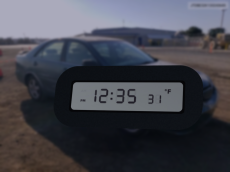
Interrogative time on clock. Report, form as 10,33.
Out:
12,35
